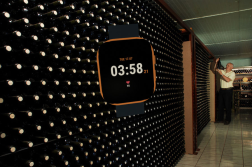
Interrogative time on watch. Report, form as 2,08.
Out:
3,58
